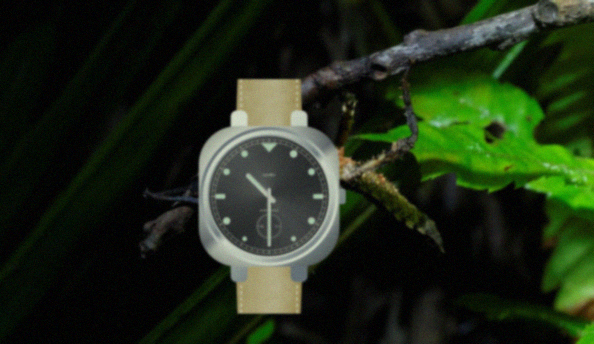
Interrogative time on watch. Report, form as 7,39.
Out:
10,30
